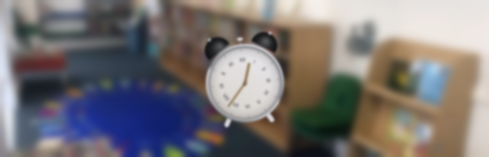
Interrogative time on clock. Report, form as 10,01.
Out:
12,37
